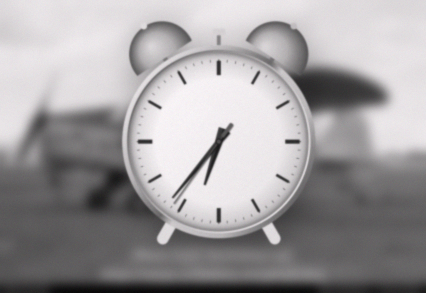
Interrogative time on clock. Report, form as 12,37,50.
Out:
6,36,36
